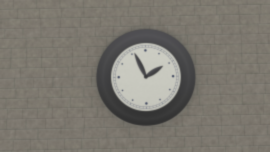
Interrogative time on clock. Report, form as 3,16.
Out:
1,56
